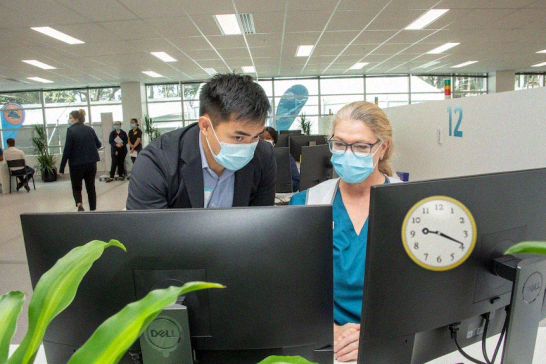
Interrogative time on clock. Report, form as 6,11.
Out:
9,19
